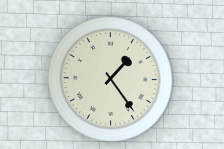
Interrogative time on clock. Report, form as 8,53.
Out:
1,24
